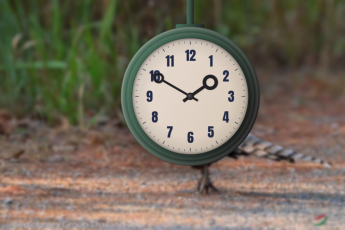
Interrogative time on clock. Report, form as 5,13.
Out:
1,50
